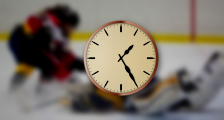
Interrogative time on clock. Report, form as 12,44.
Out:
1,25
